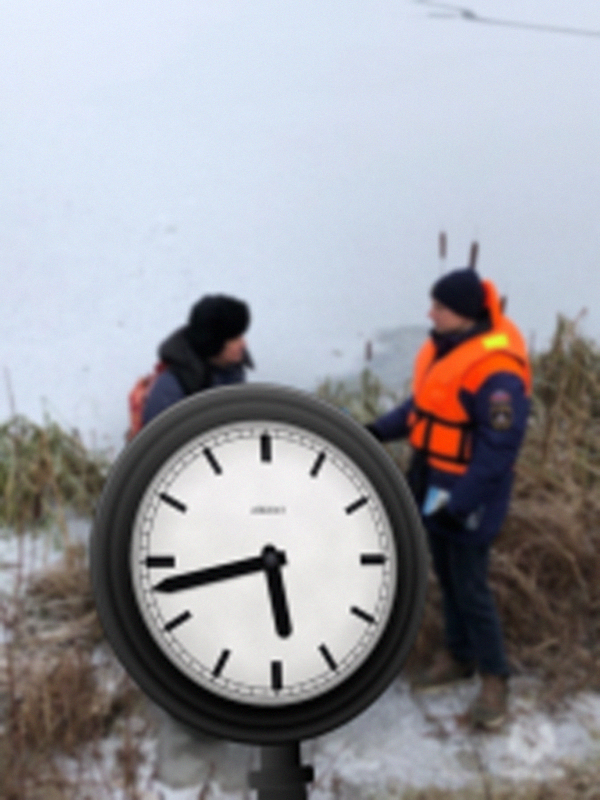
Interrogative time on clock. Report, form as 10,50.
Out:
5,43
